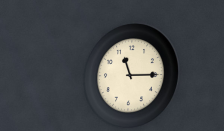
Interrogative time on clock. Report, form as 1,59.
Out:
11,15
